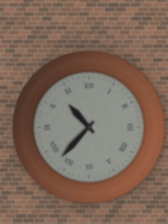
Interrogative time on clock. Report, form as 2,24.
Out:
10,37
